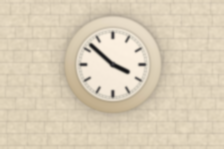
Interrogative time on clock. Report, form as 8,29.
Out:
3,52
